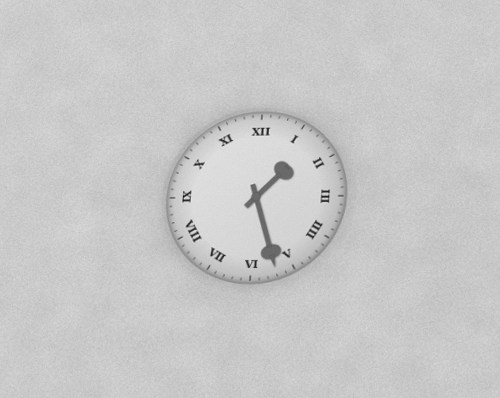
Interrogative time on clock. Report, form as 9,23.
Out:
1,27
